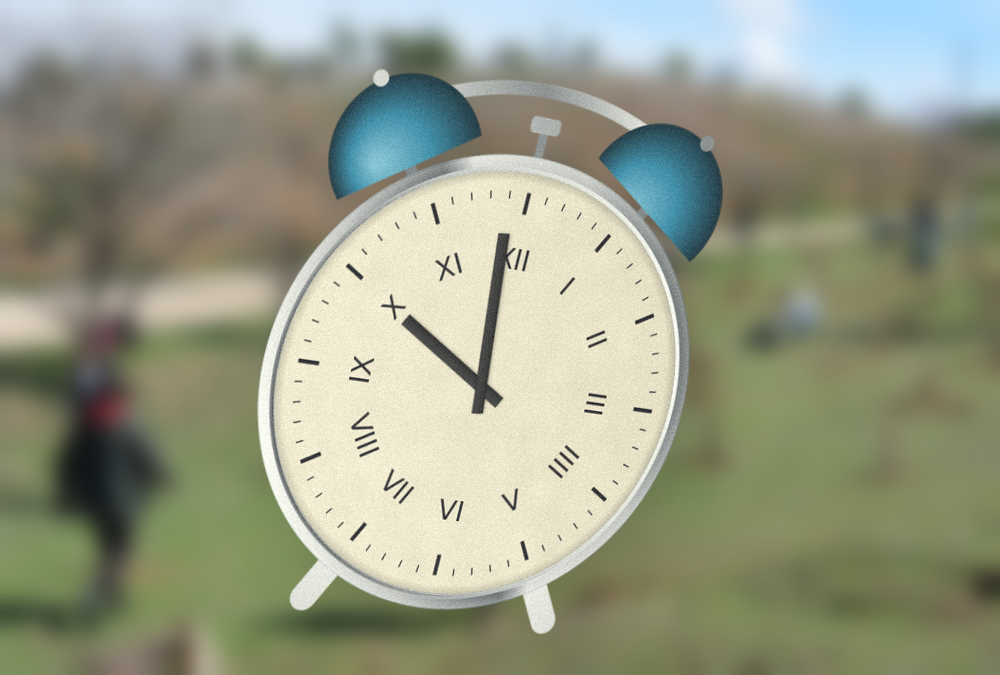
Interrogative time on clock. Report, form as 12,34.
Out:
9,59
